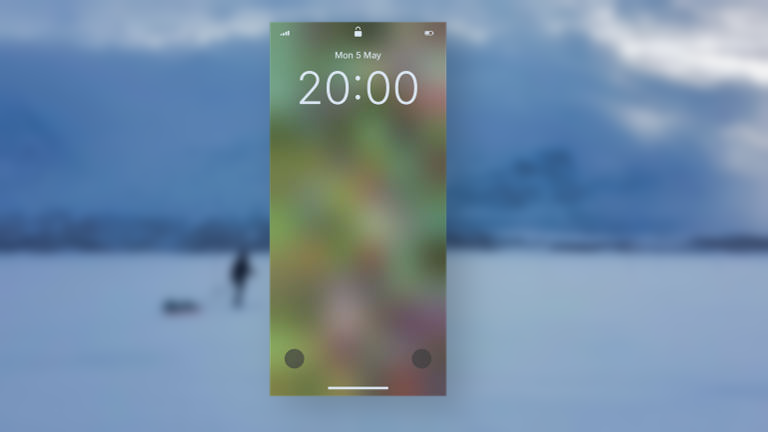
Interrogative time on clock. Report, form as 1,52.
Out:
20,00
